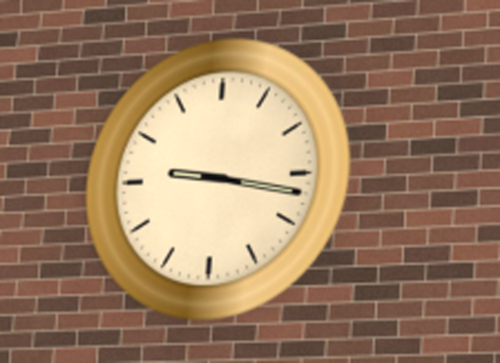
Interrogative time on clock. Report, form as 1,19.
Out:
9,17
